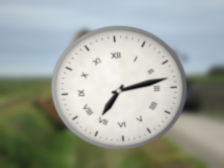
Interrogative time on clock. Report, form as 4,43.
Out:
7,13
